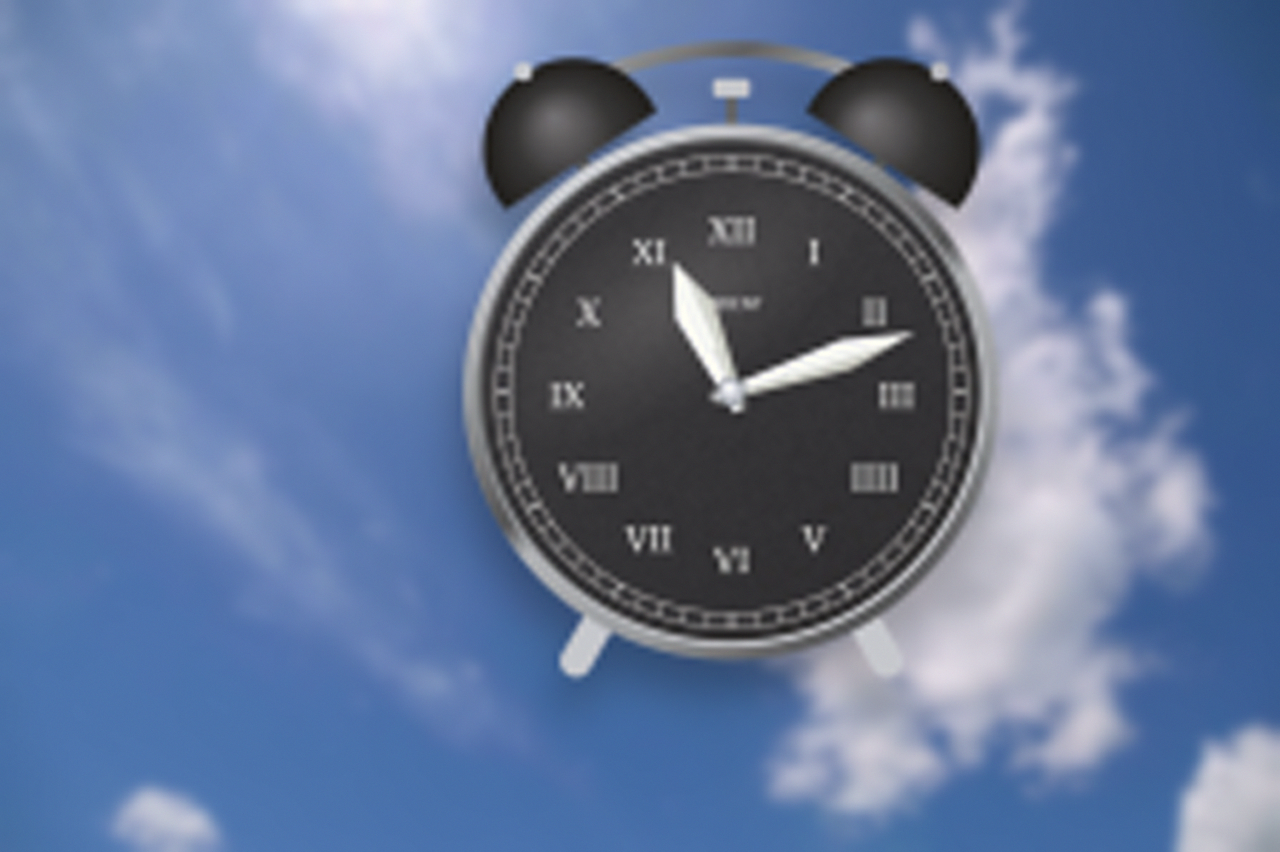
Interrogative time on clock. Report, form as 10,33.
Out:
11,12
